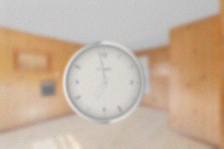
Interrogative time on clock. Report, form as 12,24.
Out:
6,58
